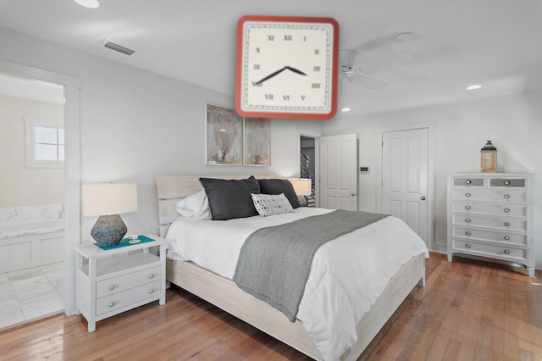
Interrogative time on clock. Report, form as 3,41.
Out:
3,40
